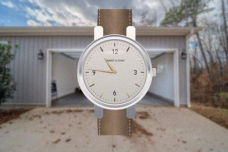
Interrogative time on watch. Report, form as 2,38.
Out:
10,46
